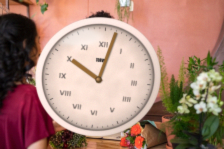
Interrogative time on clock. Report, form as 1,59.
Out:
10,02
